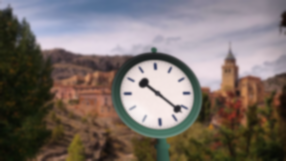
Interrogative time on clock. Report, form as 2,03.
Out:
10,22
